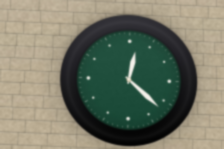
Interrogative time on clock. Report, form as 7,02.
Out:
12,22
